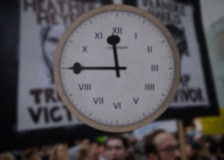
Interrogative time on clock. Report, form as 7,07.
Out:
11,45
